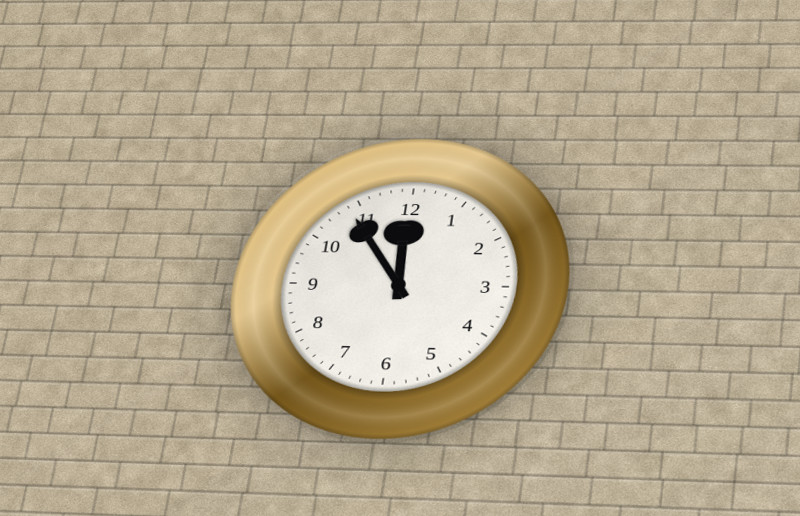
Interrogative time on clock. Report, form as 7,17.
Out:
11,54
